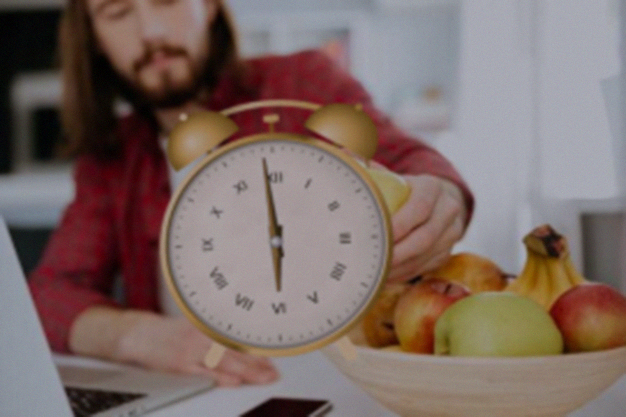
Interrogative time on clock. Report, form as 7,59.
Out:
5,59
